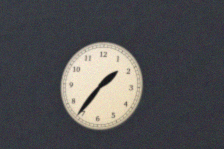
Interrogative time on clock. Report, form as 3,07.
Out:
1,36
